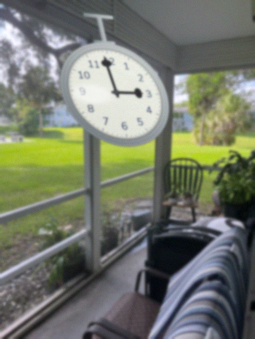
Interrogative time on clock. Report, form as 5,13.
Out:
2,59
